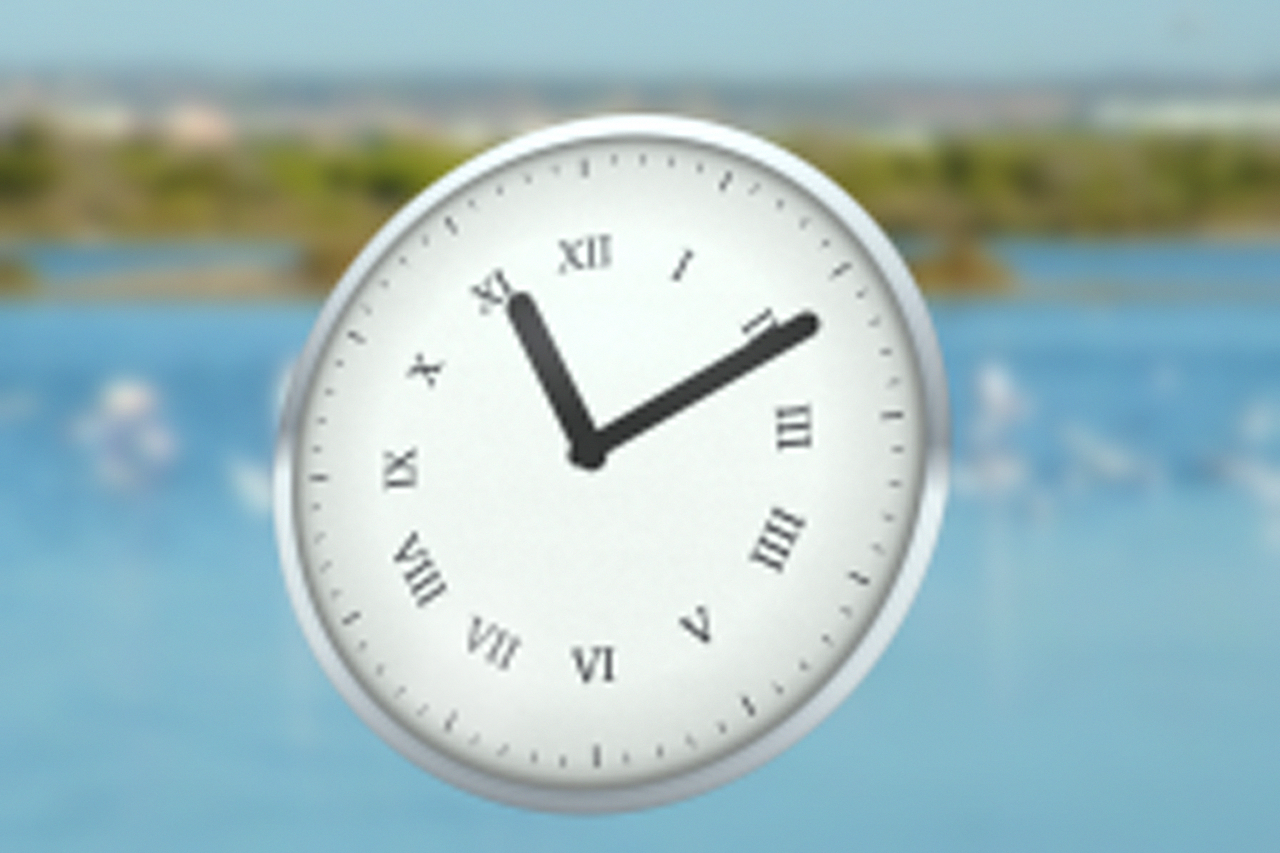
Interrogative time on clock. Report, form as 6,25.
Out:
11,11
